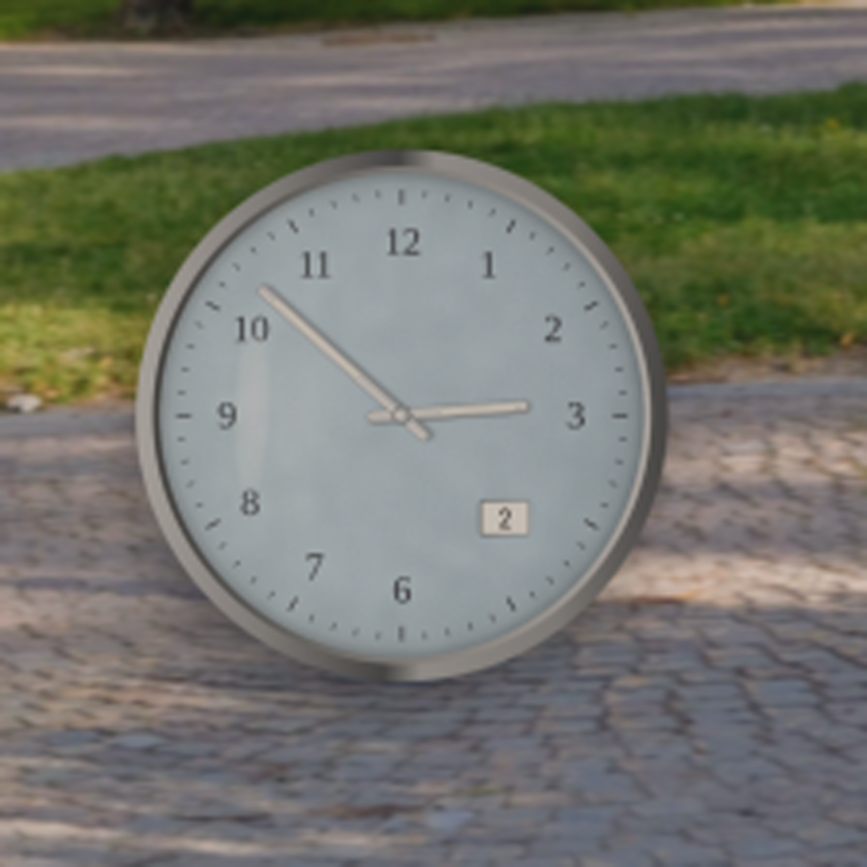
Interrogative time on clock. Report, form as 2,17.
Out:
2,52
